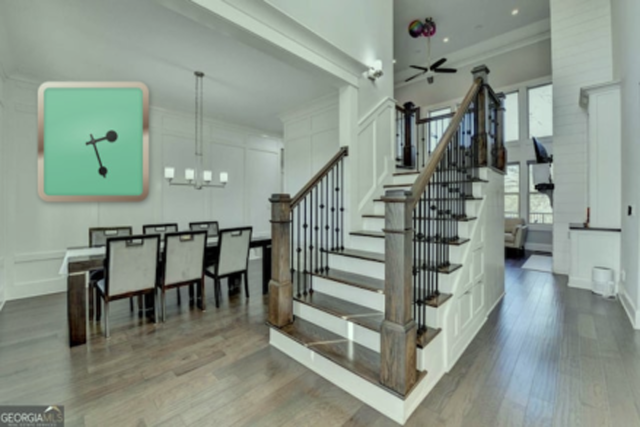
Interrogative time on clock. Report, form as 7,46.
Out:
2,27
